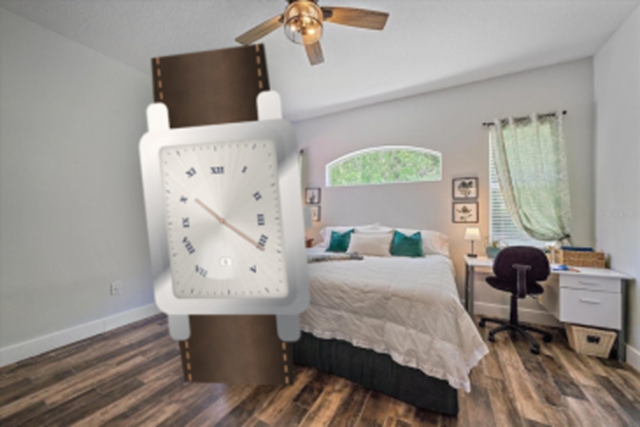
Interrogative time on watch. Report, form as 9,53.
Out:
10,21
